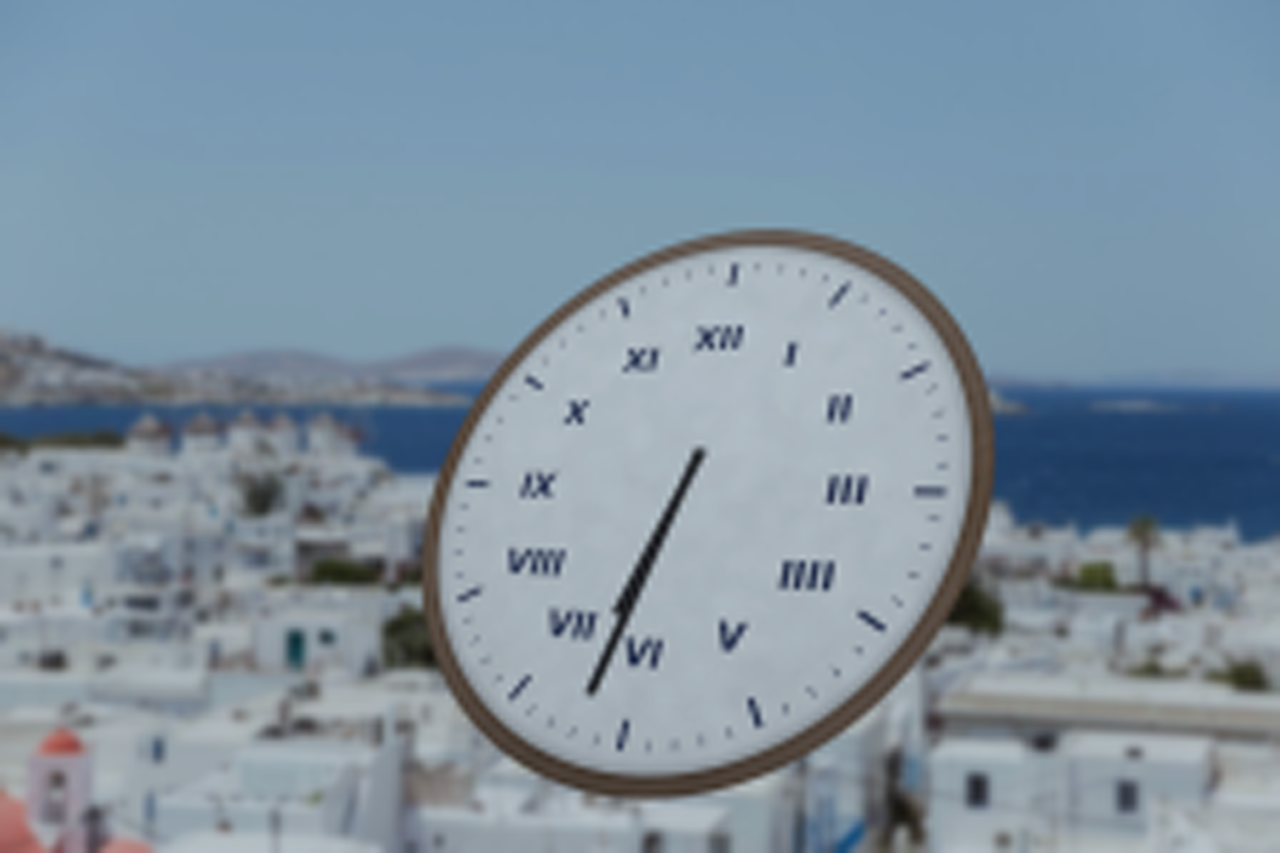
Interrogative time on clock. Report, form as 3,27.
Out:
6,32
